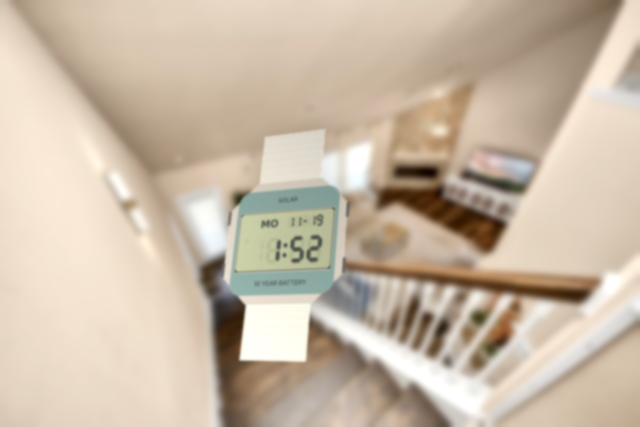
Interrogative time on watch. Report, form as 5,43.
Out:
1,52
